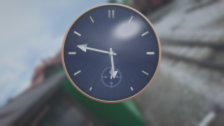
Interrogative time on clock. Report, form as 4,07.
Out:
5,47
